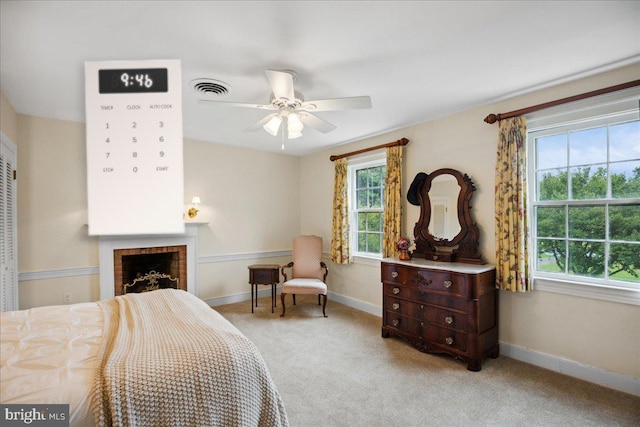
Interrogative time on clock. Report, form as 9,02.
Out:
9,46
